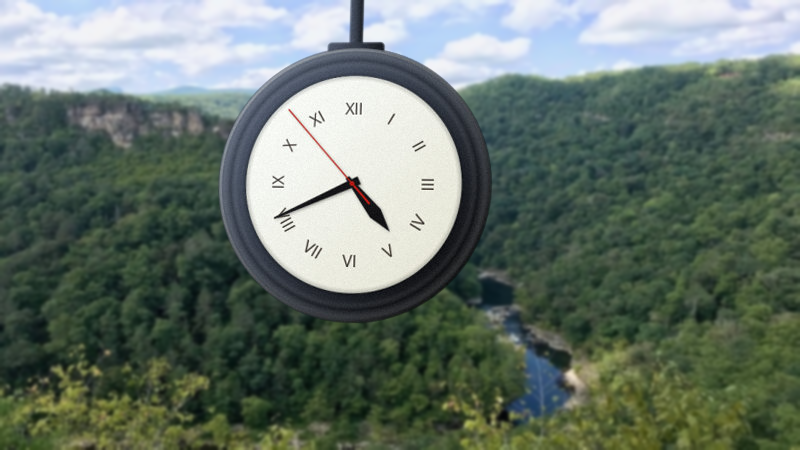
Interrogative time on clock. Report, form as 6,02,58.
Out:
4,40,53
